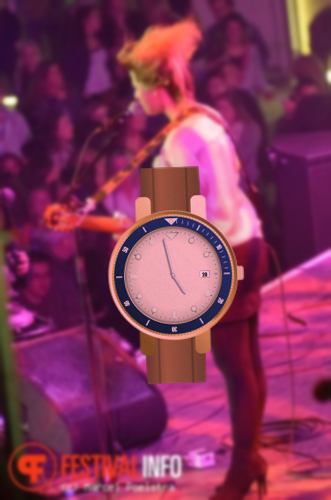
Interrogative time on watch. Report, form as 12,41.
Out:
4,58
